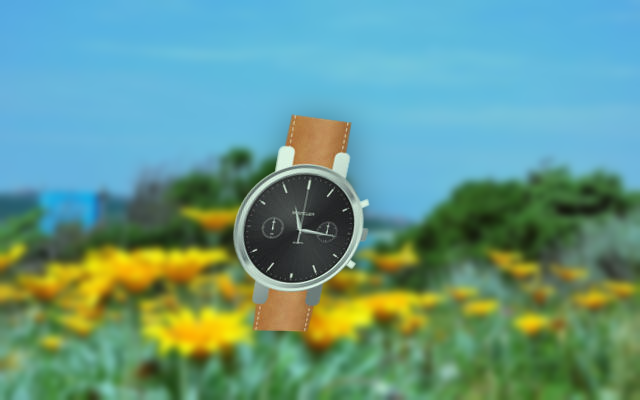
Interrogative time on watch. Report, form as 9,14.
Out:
11,16
